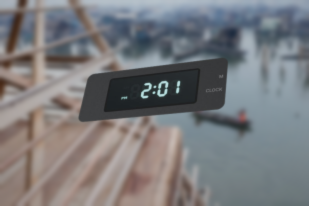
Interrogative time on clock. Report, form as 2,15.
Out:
2,01
